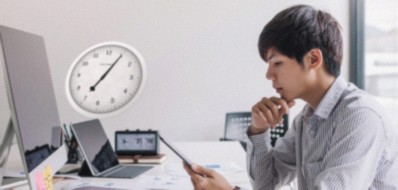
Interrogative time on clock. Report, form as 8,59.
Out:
7,05
